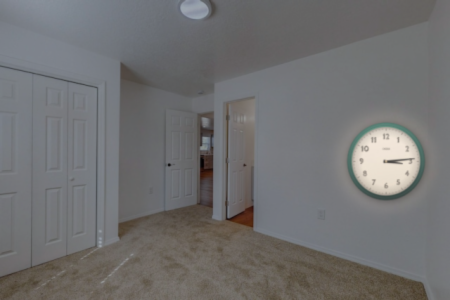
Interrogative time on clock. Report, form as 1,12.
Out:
3,14
